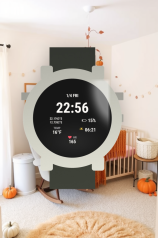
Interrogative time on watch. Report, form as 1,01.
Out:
22,56
